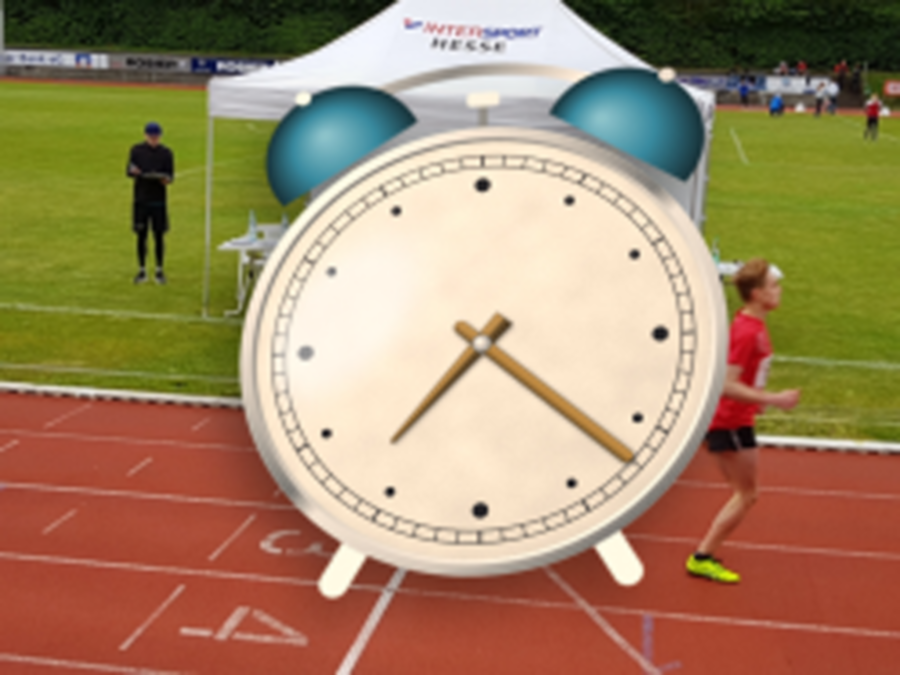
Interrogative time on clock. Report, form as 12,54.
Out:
7,22
